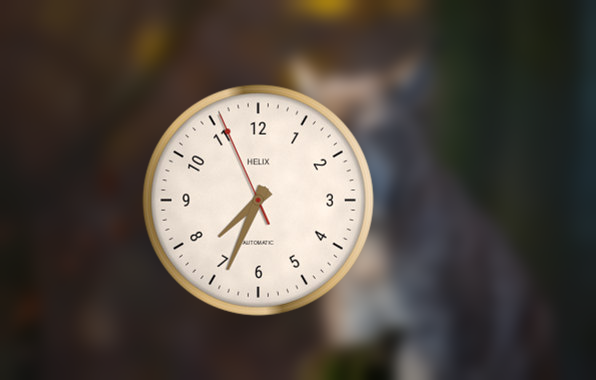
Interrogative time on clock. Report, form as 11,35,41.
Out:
7,33,56
